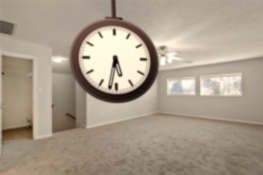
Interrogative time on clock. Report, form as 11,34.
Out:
5,32
